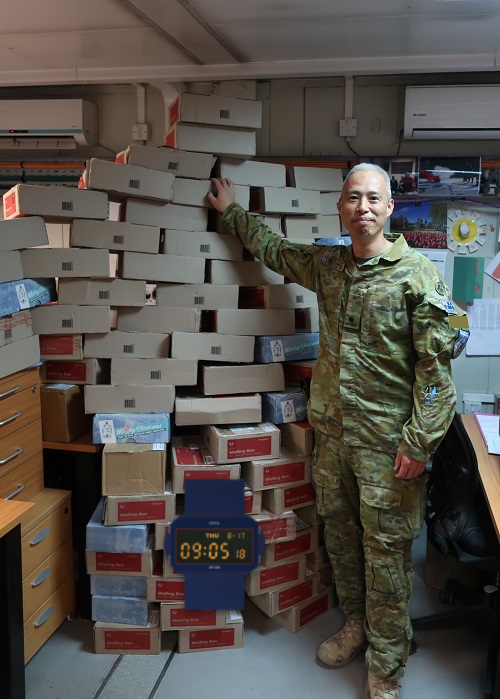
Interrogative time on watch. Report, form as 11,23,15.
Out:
9,05,18
